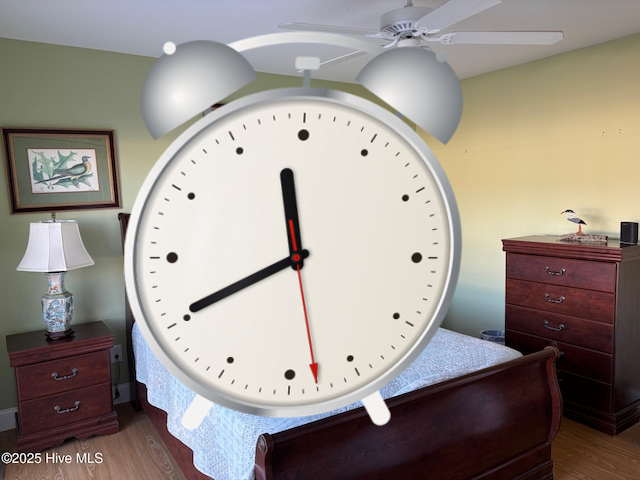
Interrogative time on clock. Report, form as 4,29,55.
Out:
11,40,28
